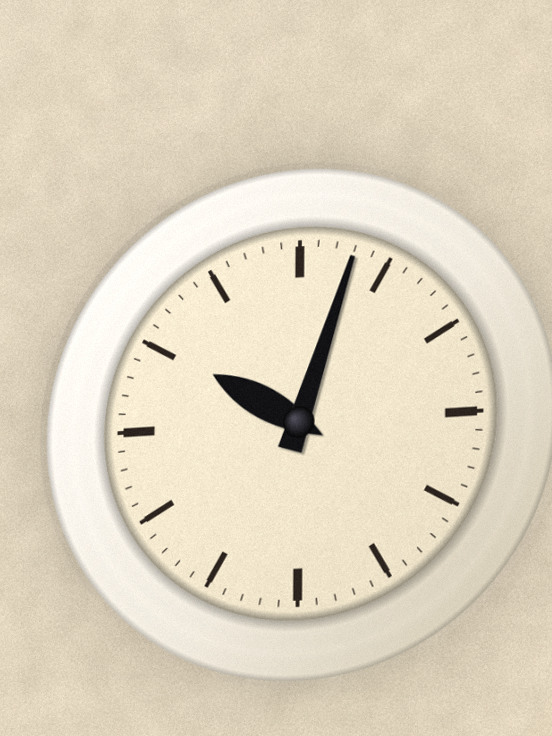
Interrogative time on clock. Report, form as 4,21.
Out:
10,03
